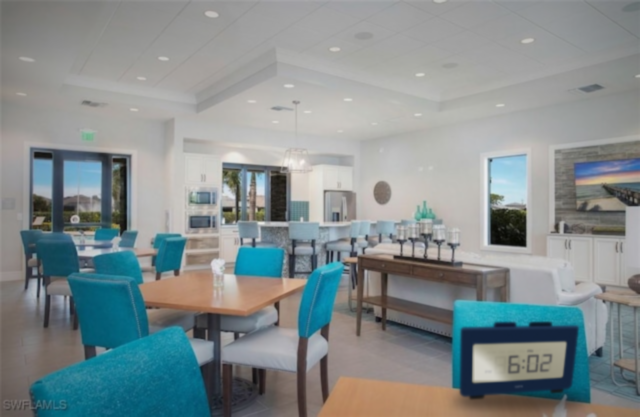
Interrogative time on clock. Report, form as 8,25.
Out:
6,02
